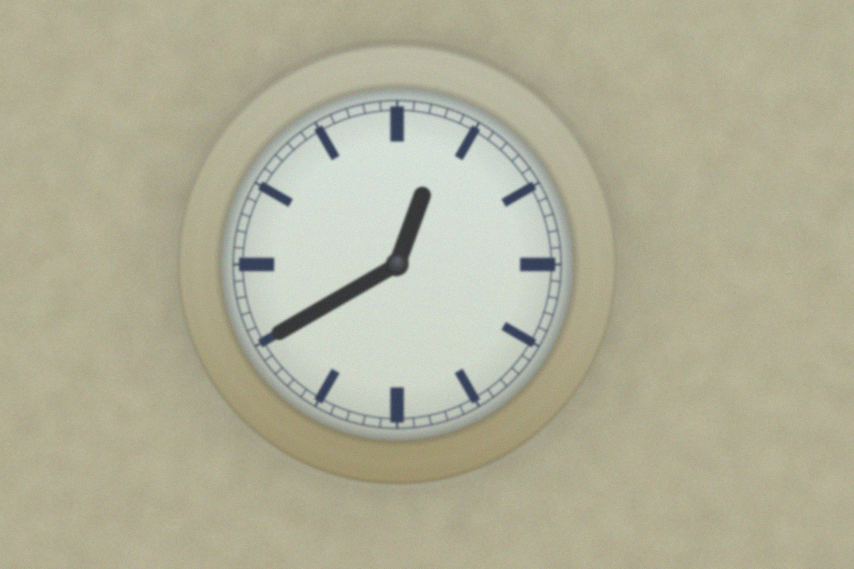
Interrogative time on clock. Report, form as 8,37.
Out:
12,40
